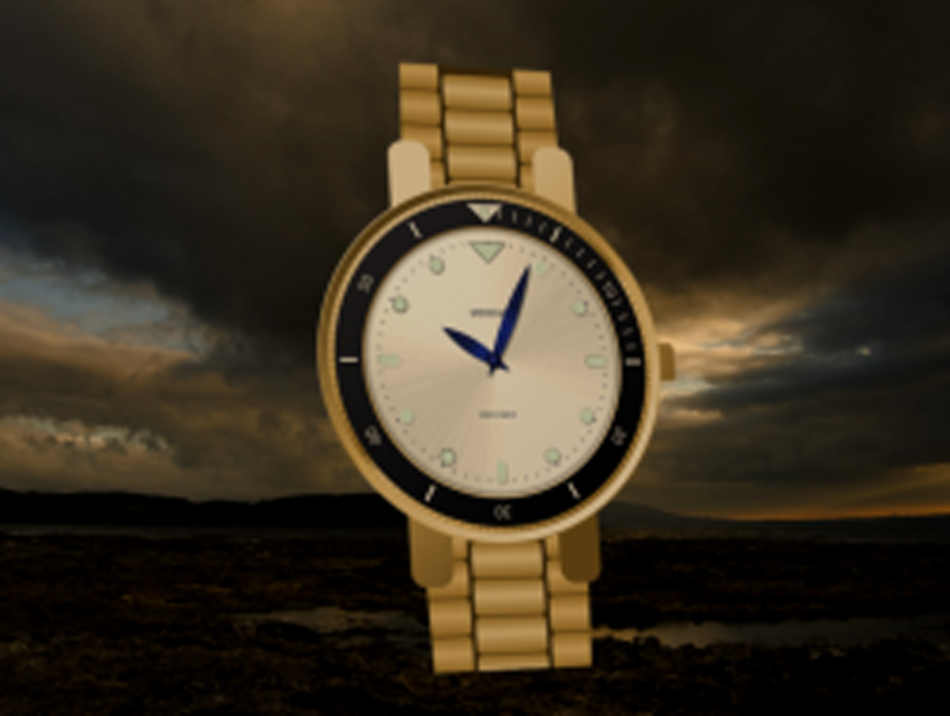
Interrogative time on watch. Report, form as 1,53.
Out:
10,04
